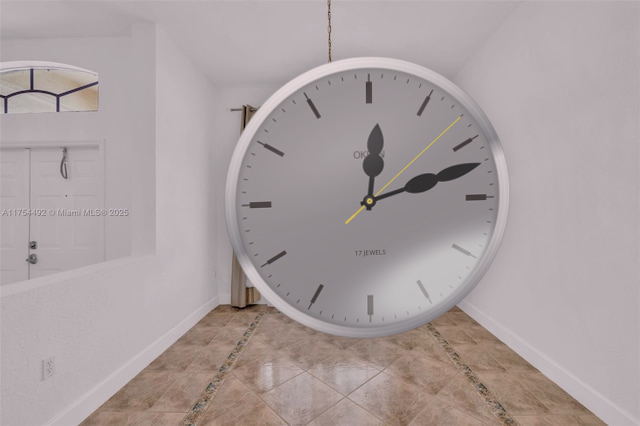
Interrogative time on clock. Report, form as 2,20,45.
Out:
12,12,08
